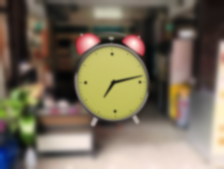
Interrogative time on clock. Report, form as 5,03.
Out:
7,13
